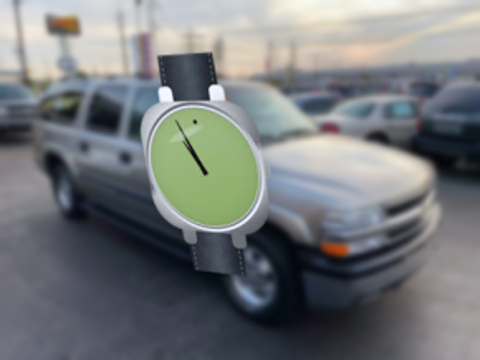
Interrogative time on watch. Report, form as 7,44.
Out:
10,56
